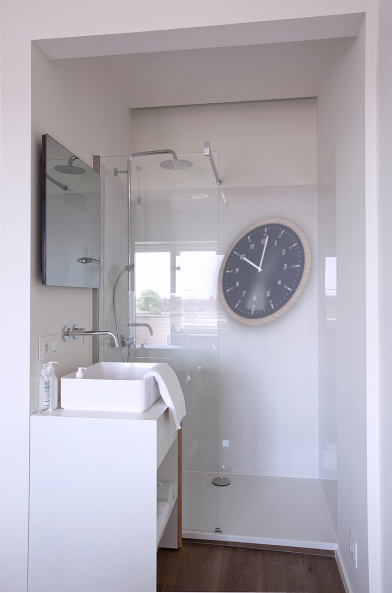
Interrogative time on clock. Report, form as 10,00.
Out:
10,01
